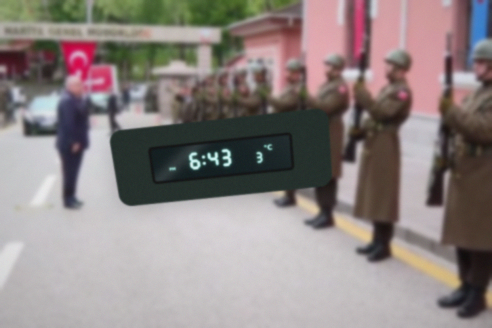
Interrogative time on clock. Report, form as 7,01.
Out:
6,43
